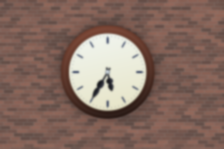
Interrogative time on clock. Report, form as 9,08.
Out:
5,35
